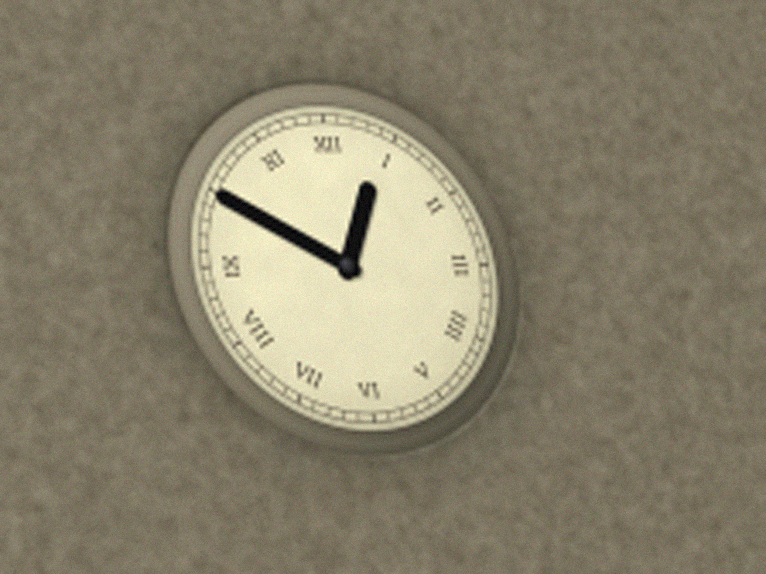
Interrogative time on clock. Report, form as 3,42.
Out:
12,50
